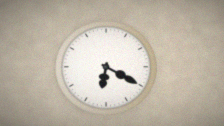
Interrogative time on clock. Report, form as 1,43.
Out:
6,20
